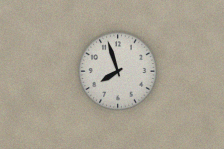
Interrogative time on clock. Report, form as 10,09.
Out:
7,57
